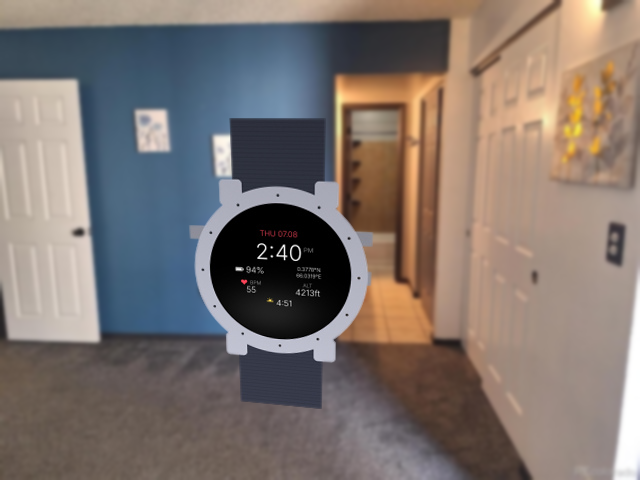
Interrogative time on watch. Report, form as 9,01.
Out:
2,40
